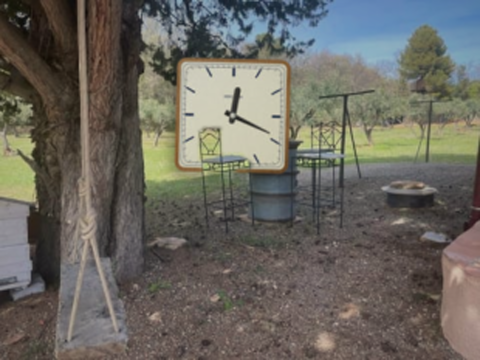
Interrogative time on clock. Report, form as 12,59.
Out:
12,19
